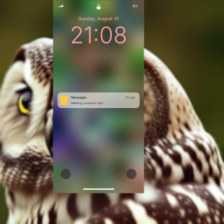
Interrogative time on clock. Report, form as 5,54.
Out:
21,08
